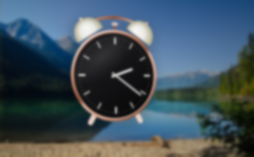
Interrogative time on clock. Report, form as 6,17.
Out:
2,21
